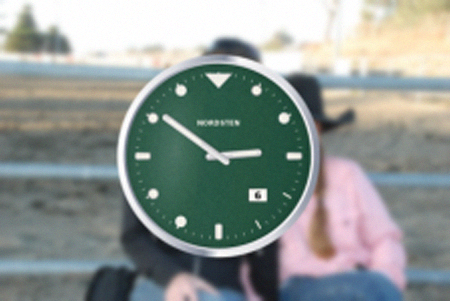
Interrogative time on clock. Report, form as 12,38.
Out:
2,51
